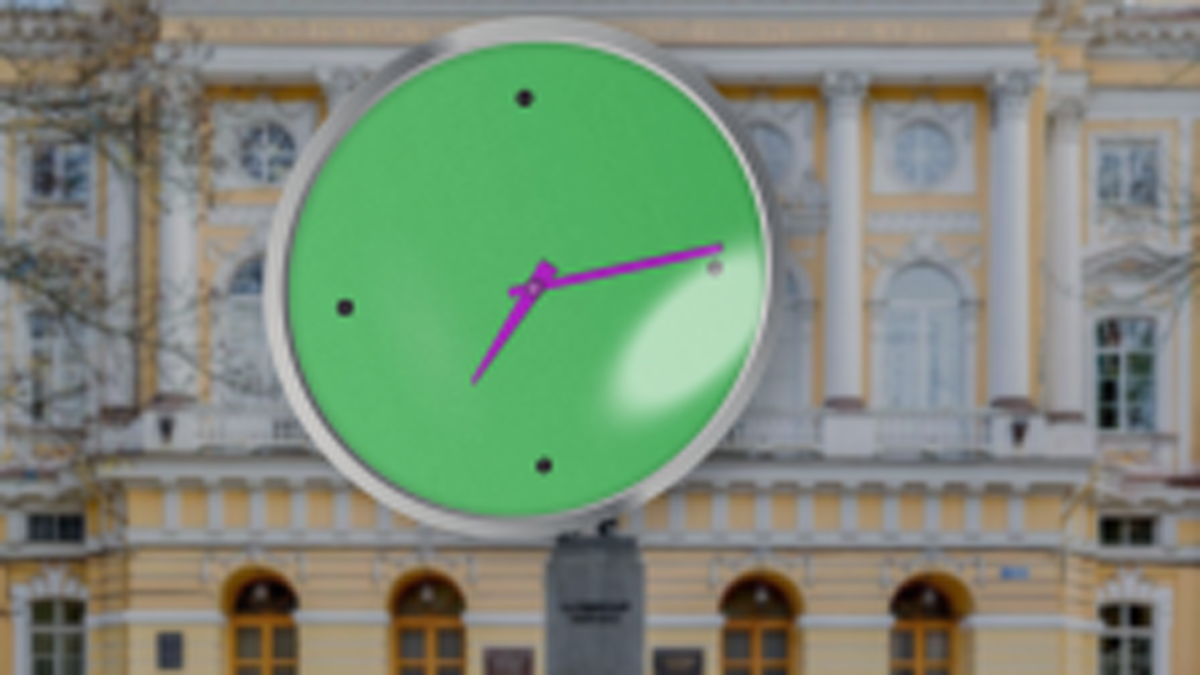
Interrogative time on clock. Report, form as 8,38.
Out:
7,14
